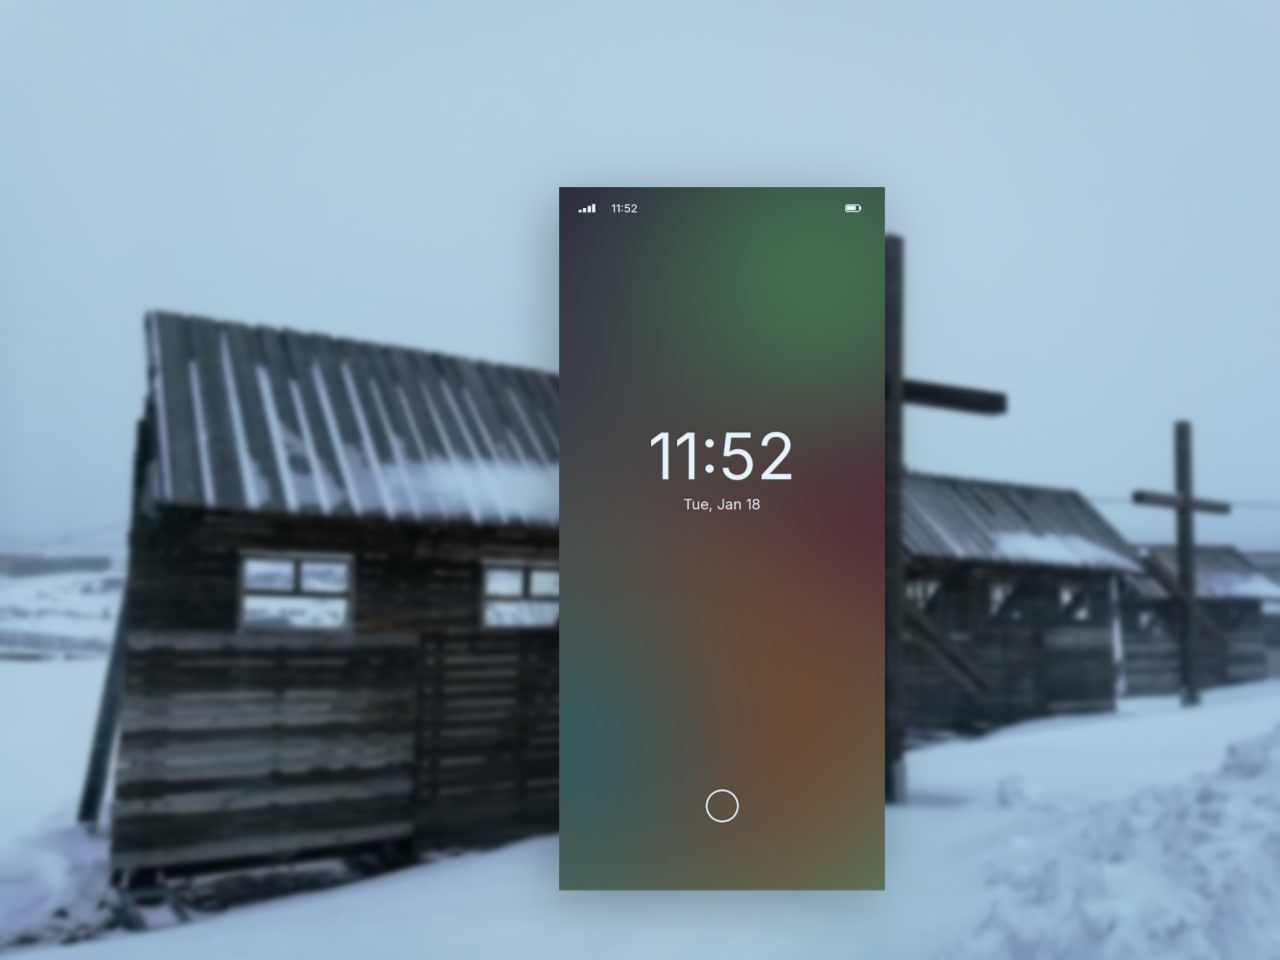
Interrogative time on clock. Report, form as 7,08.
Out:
11,52
